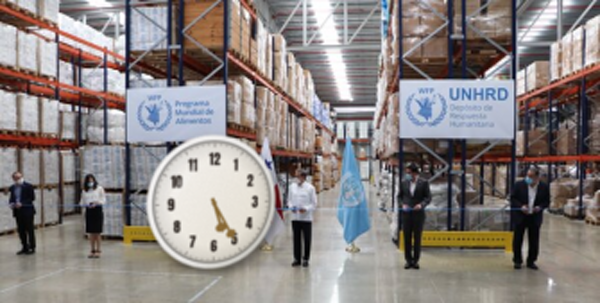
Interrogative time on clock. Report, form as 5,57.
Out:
5,25
